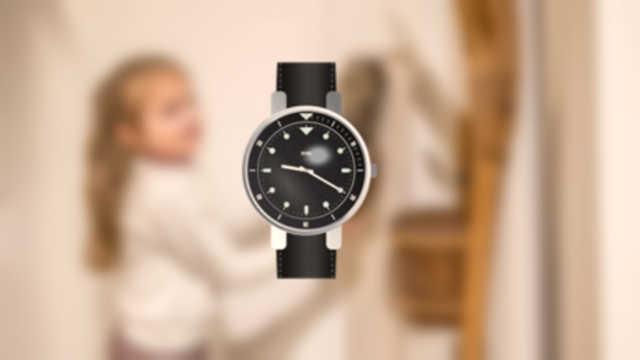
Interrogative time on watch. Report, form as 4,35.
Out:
9,20
